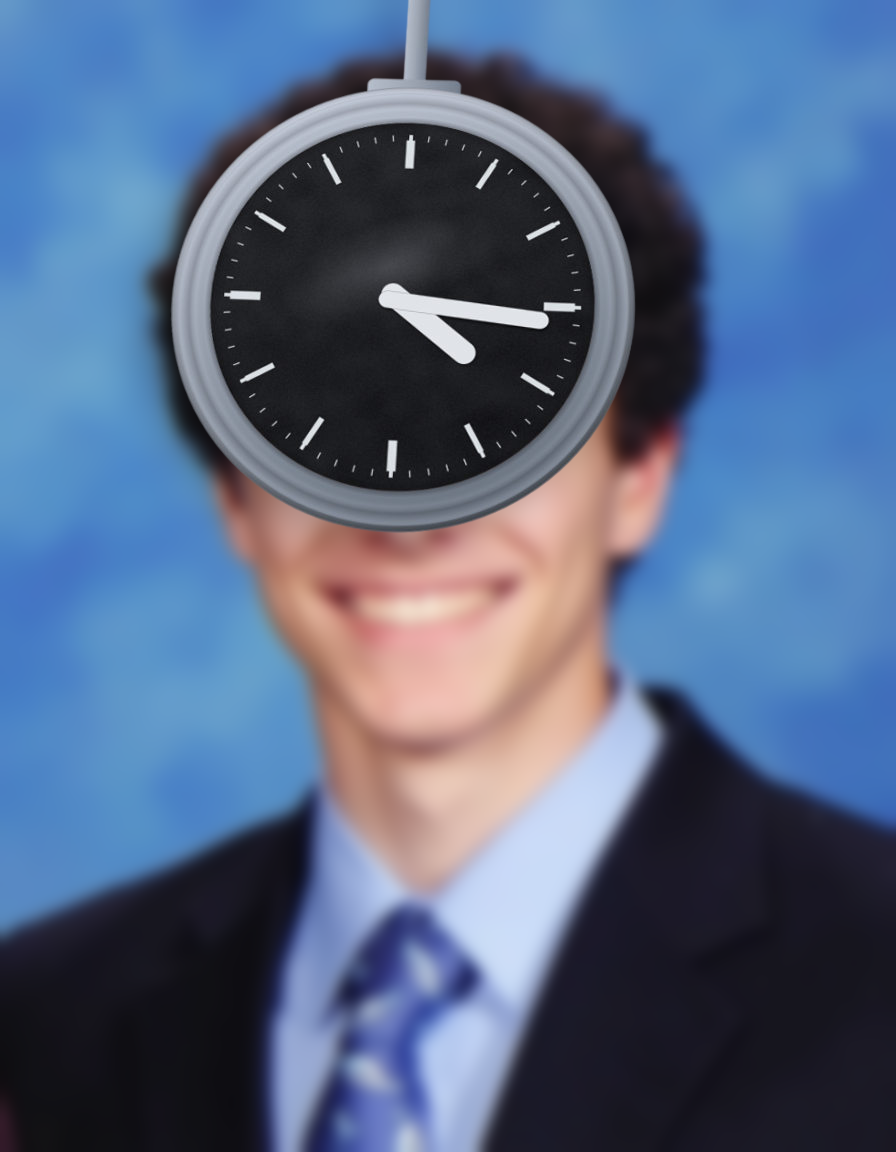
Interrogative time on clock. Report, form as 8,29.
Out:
4,16
